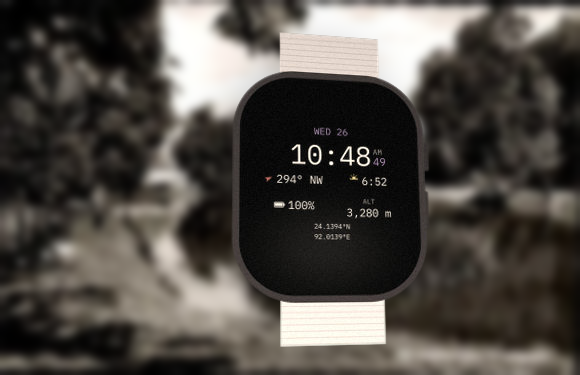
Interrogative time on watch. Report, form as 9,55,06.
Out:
10,48,49
